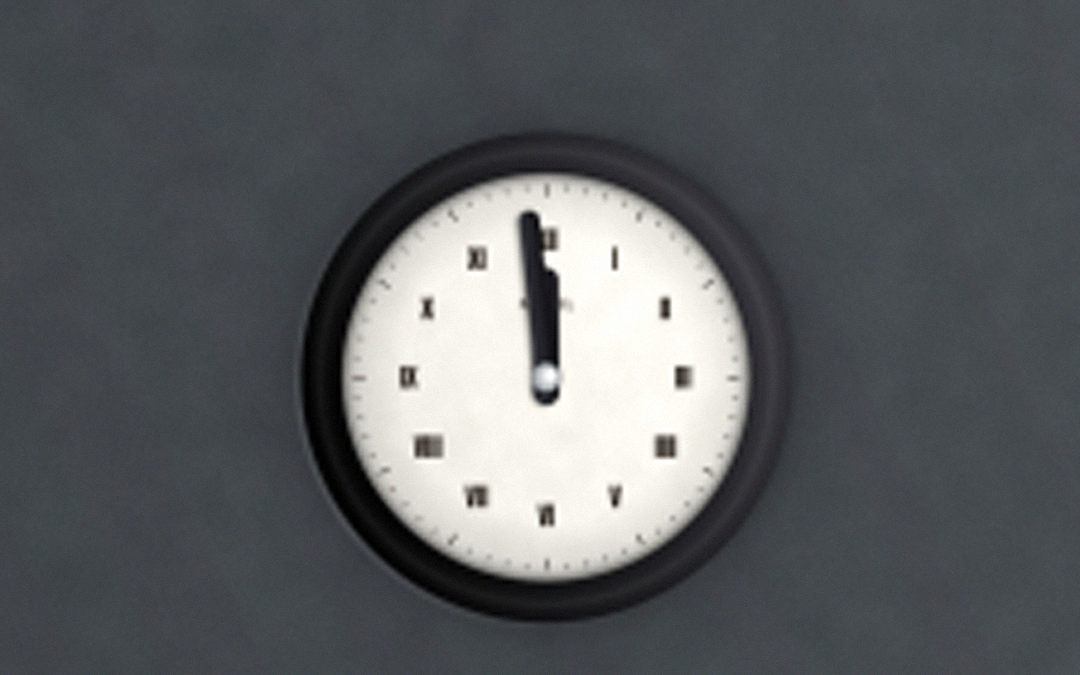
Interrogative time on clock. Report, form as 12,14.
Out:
11,59
